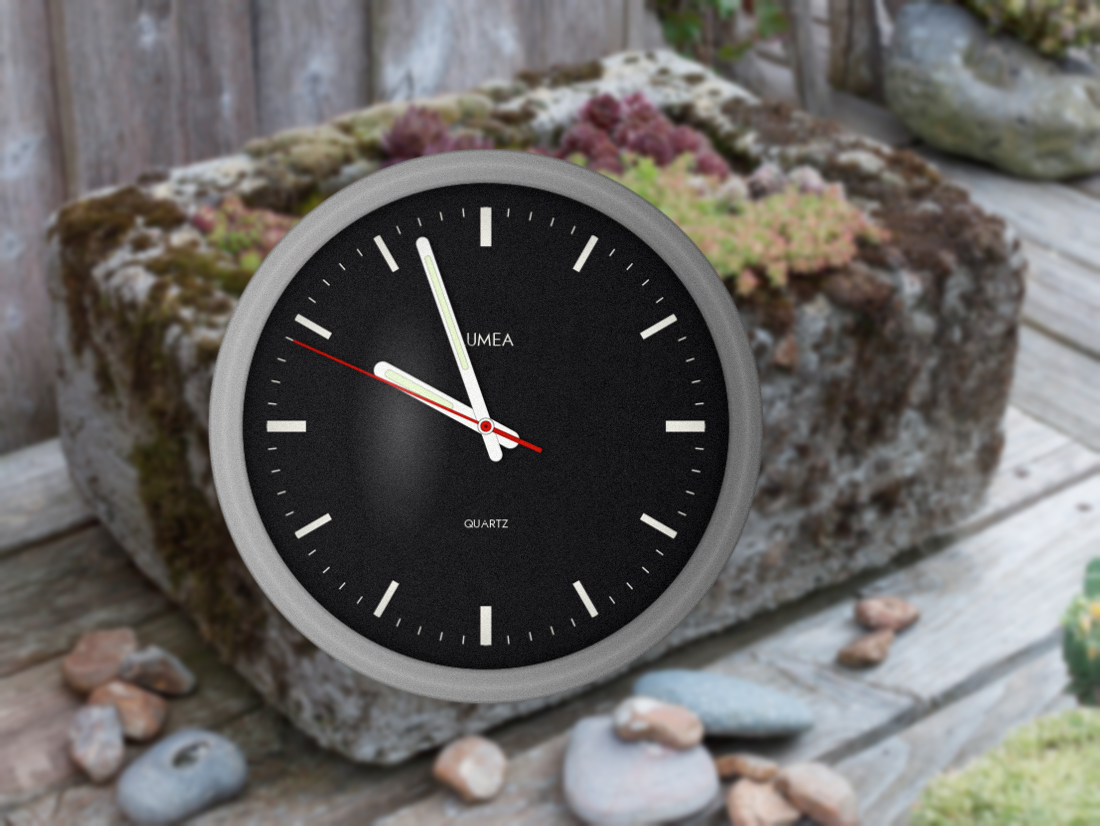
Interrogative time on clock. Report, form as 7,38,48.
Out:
9,56,49
